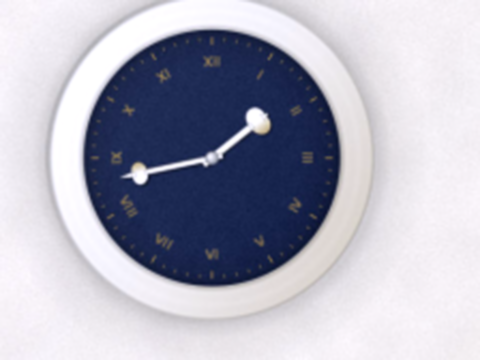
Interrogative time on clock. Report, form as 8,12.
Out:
1,43
